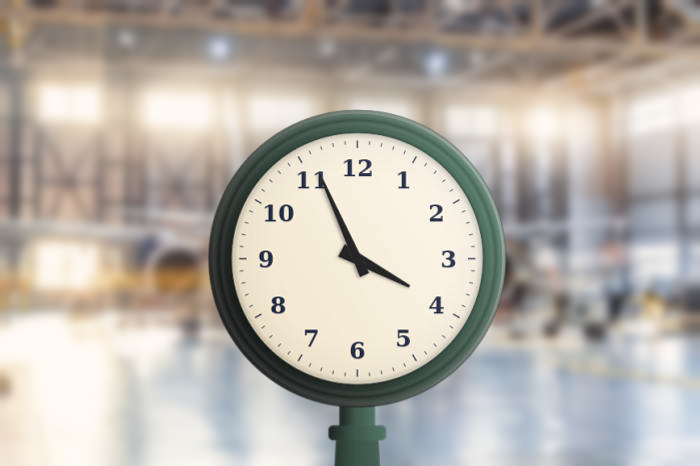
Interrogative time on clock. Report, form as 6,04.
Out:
3,56
